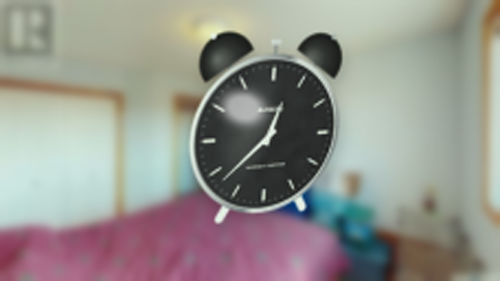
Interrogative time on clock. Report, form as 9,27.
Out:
12,38
